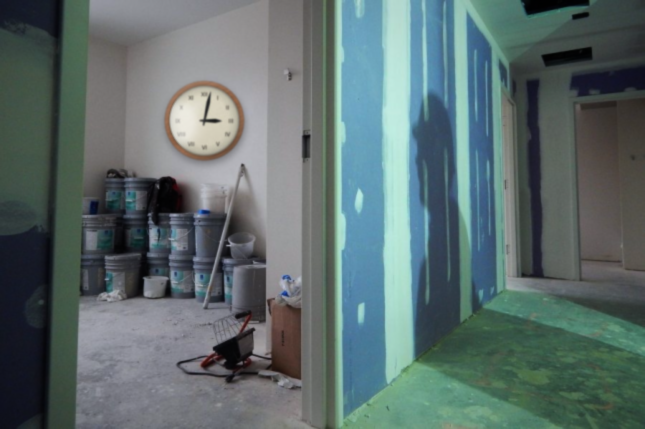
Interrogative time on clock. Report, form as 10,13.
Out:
3,02
